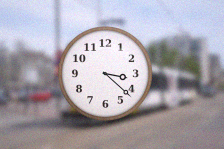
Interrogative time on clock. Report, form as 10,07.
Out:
3,22
